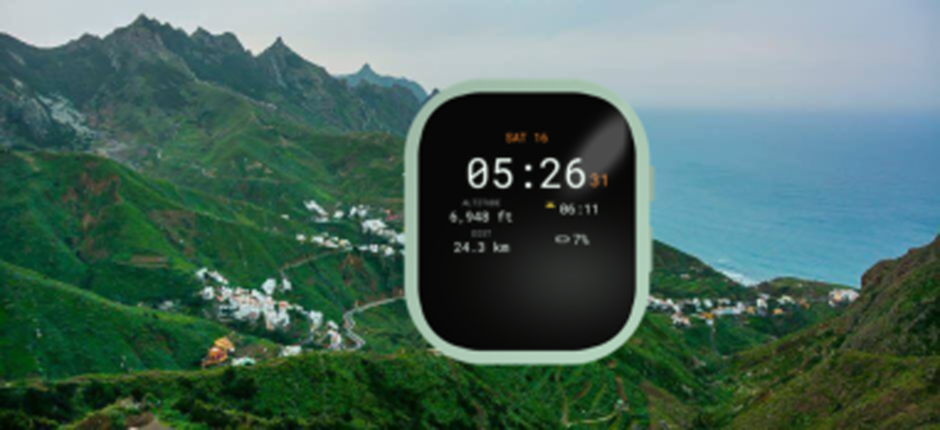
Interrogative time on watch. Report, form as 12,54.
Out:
5,26
